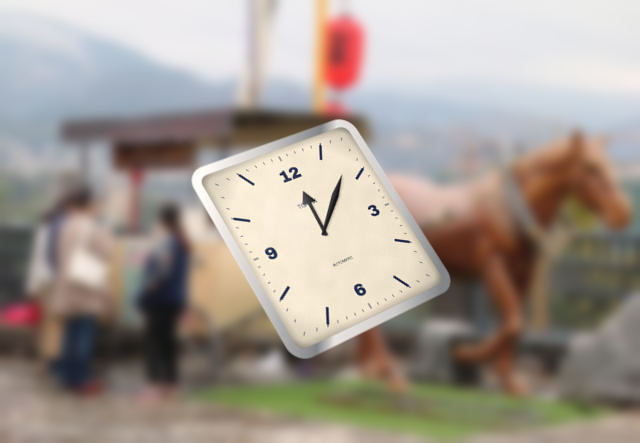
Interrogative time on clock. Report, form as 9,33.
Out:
12,08
